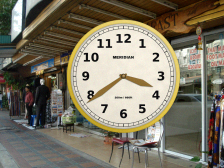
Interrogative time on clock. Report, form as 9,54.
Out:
3,39
